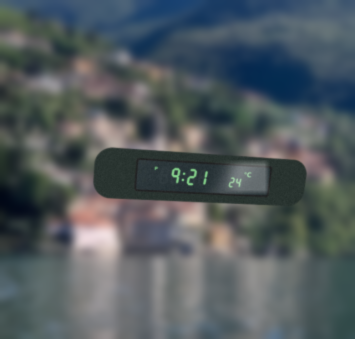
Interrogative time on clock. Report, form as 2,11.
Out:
9,21
